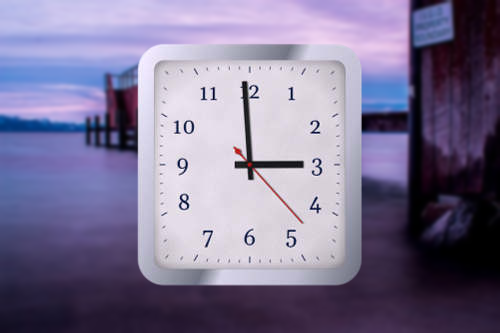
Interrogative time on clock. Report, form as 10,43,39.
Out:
2,59,23
